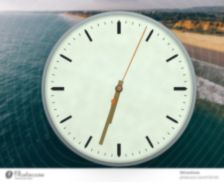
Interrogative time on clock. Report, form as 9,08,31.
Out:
6,33,04
